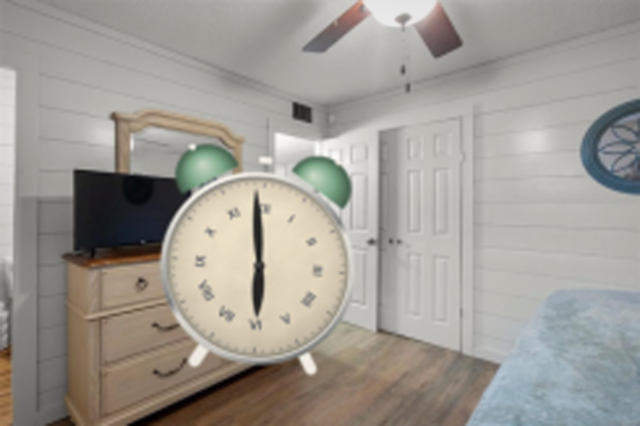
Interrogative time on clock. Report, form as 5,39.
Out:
5,59
